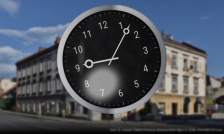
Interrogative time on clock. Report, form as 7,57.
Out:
9,07
